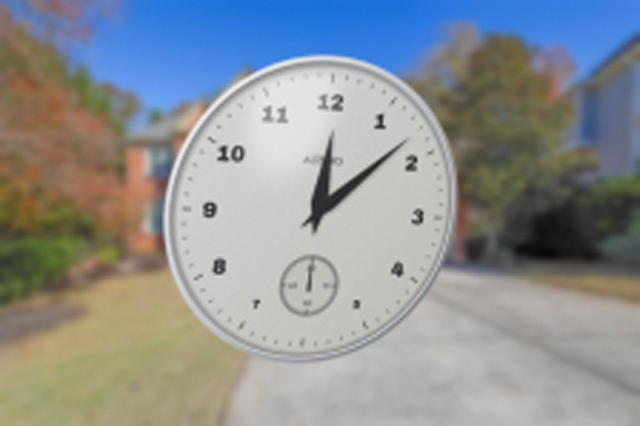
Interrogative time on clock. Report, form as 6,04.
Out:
12,08
